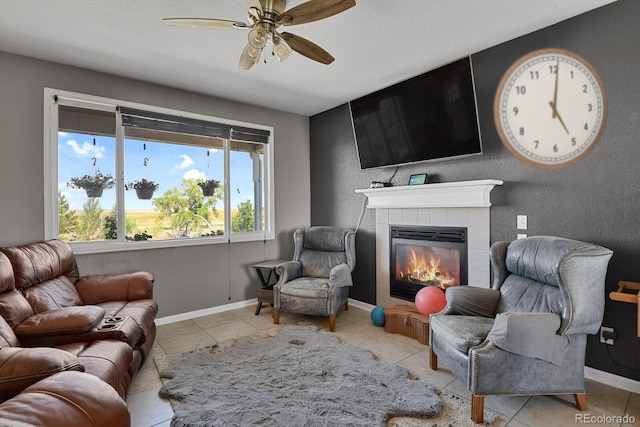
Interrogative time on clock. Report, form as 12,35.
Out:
5,01
